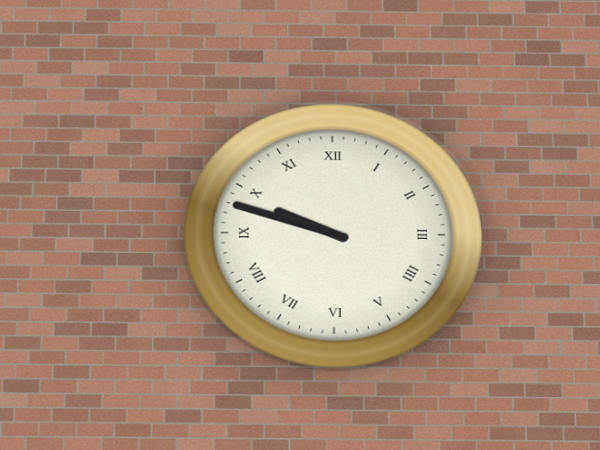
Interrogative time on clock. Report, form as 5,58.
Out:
9,48
